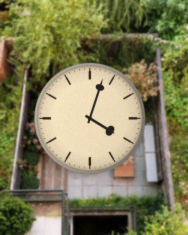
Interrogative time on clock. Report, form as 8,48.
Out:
4,03
